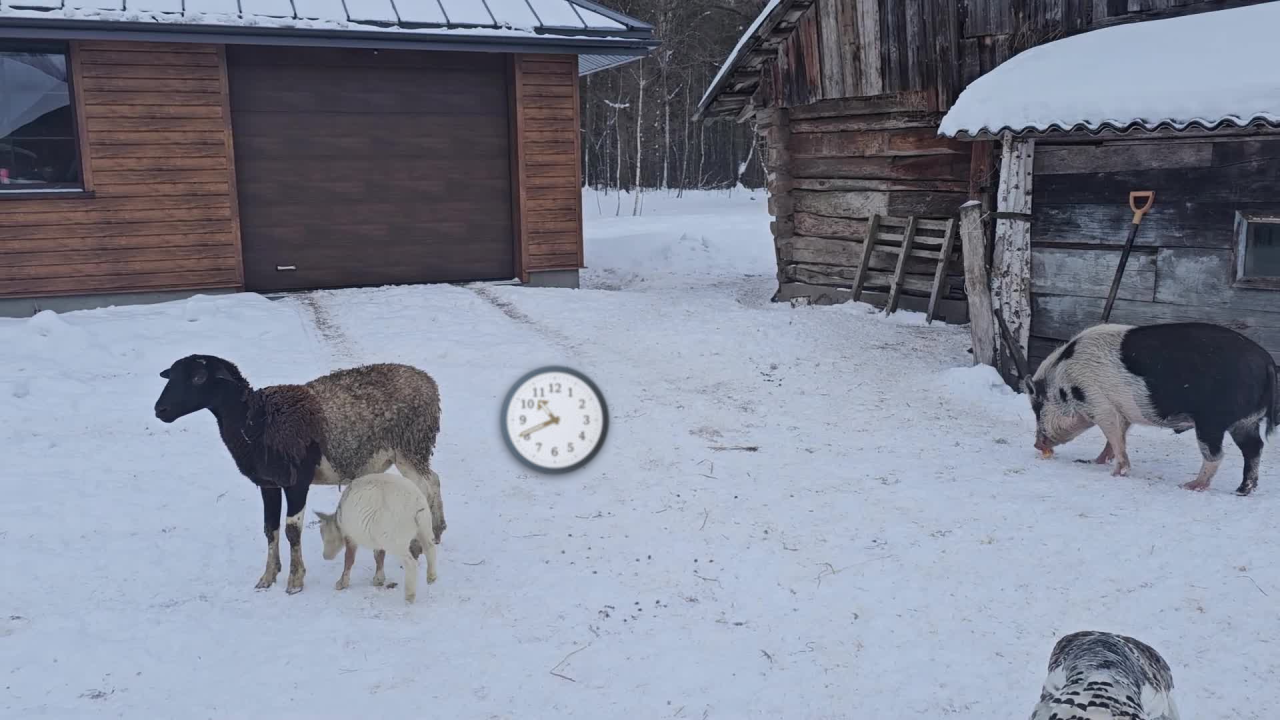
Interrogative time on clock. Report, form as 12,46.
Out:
10,41
